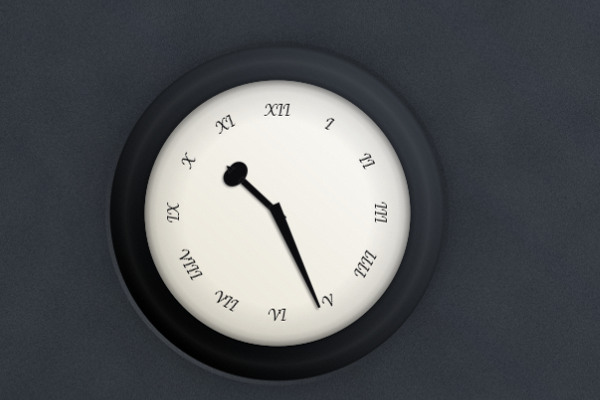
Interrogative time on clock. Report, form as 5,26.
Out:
10,26
